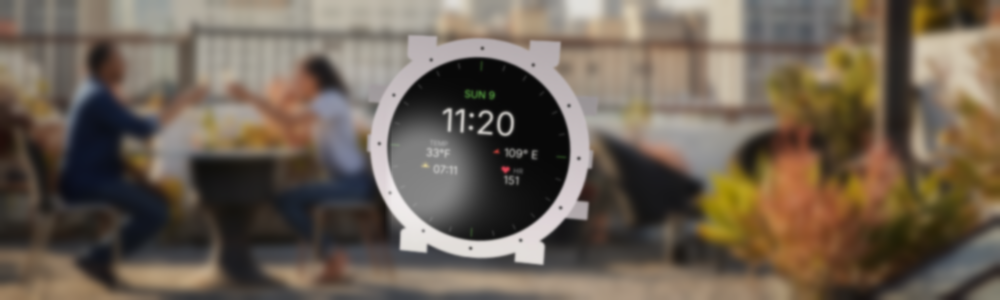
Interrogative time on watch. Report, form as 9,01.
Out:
11,20
